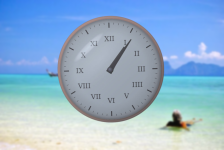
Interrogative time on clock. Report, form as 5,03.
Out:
1,06
